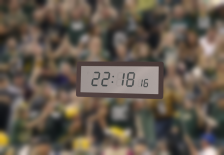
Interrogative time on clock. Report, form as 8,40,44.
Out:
22,18,16
